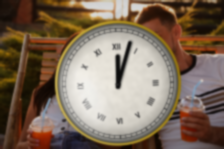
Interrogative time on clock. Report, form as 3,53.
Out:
12,03
